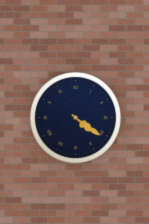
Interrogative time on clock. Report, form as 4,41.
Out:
4,21
